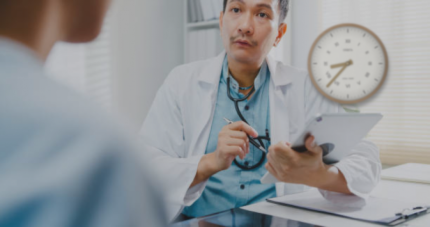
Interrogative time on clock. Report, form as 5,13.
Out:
8,37
